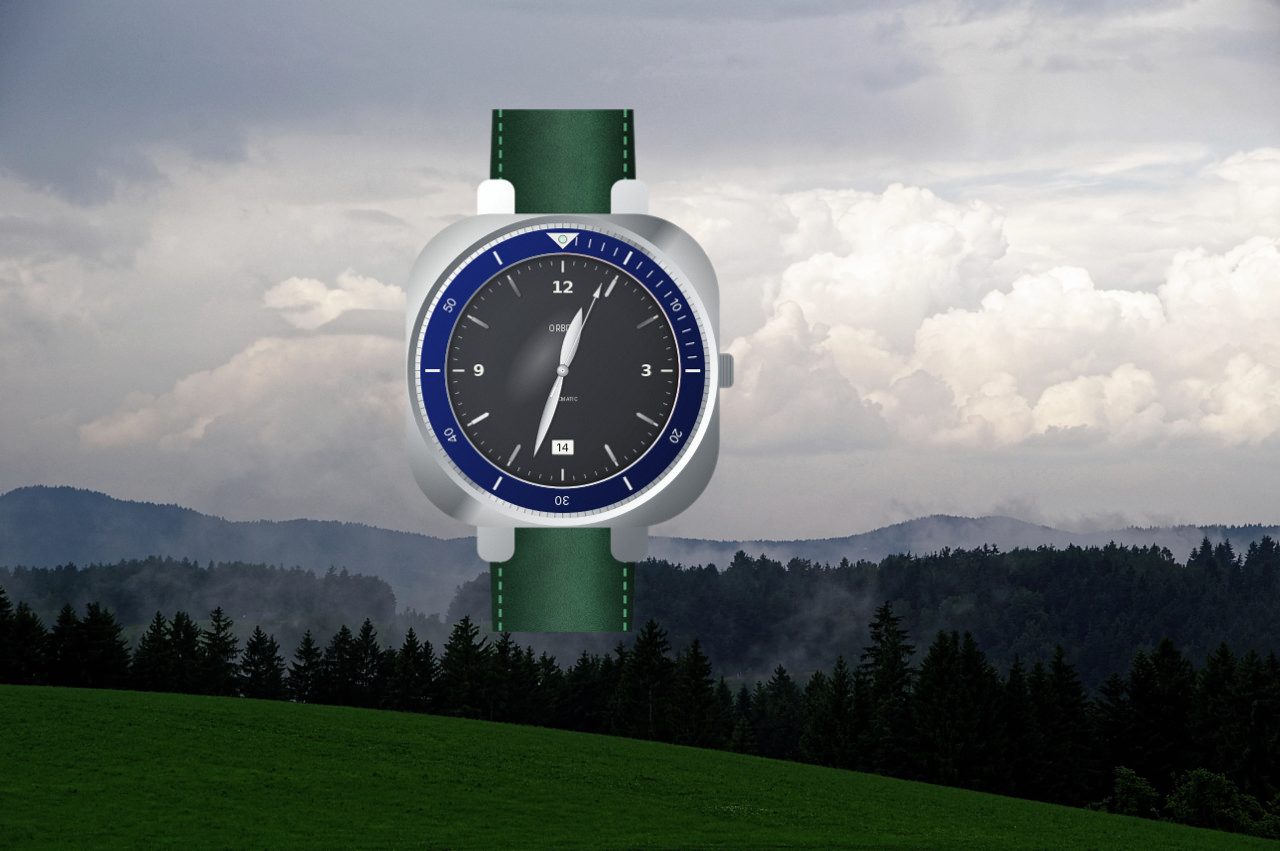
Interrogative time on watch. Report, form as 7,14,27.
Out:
12,33,04
